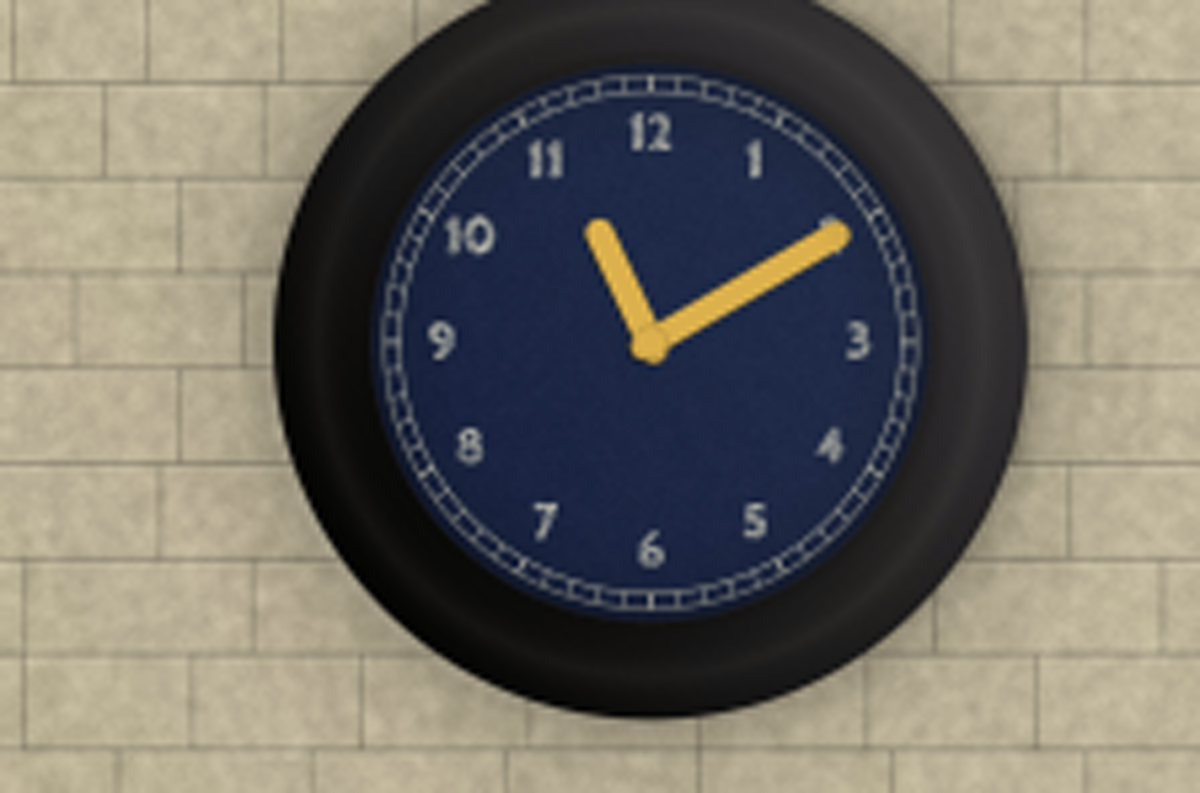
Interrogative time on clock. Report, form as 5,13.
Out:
11,10
